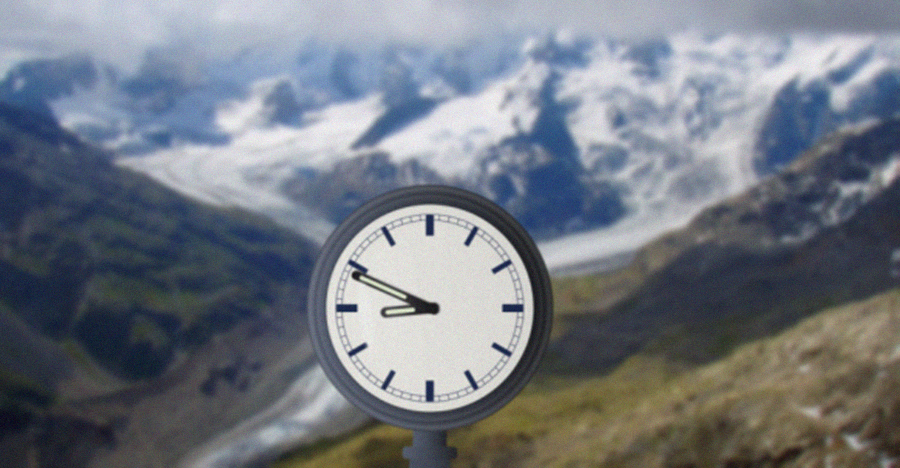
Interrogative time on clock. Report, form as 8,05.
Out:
8,49
